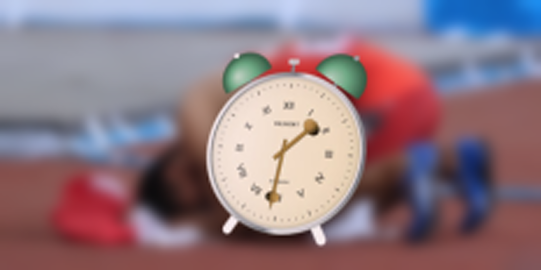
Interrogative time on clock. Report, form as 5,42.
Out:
1,31
